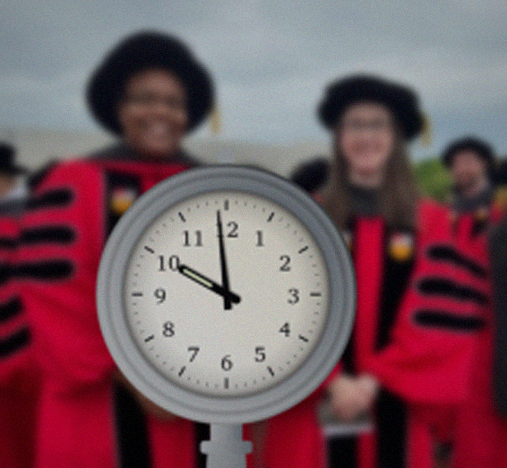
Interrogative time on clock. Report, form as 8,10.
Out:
9,59
